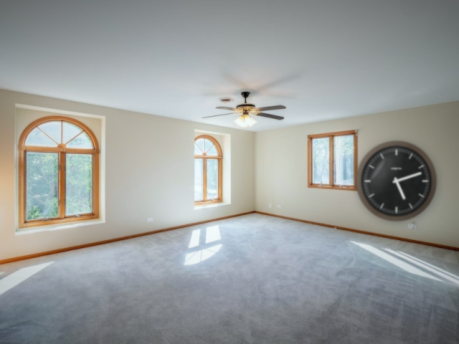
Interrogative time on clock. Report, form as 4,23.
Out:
5,12
